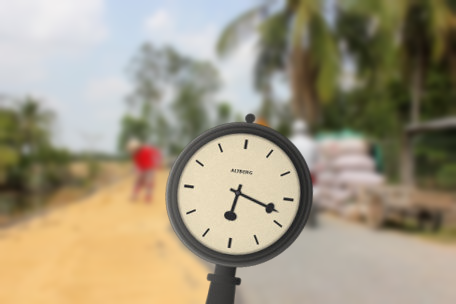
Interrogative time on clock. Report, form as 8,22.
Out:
6,18
